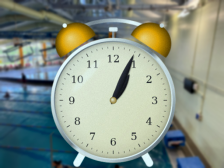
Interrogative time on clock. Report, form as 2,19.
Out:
1,04
